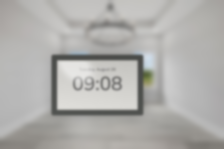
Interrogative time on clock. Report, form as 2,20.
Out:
9,08
